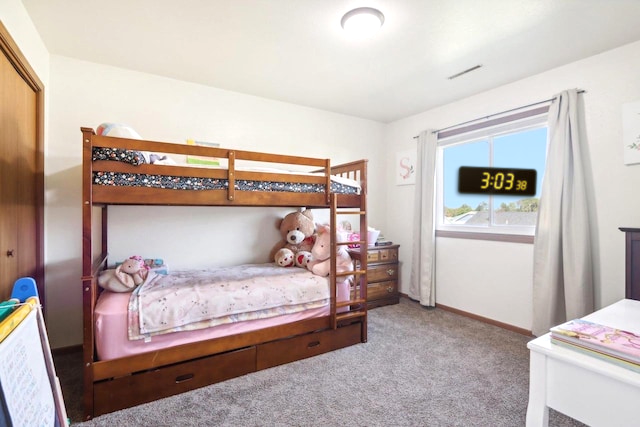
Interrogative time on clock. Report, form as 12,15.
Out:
3,03
